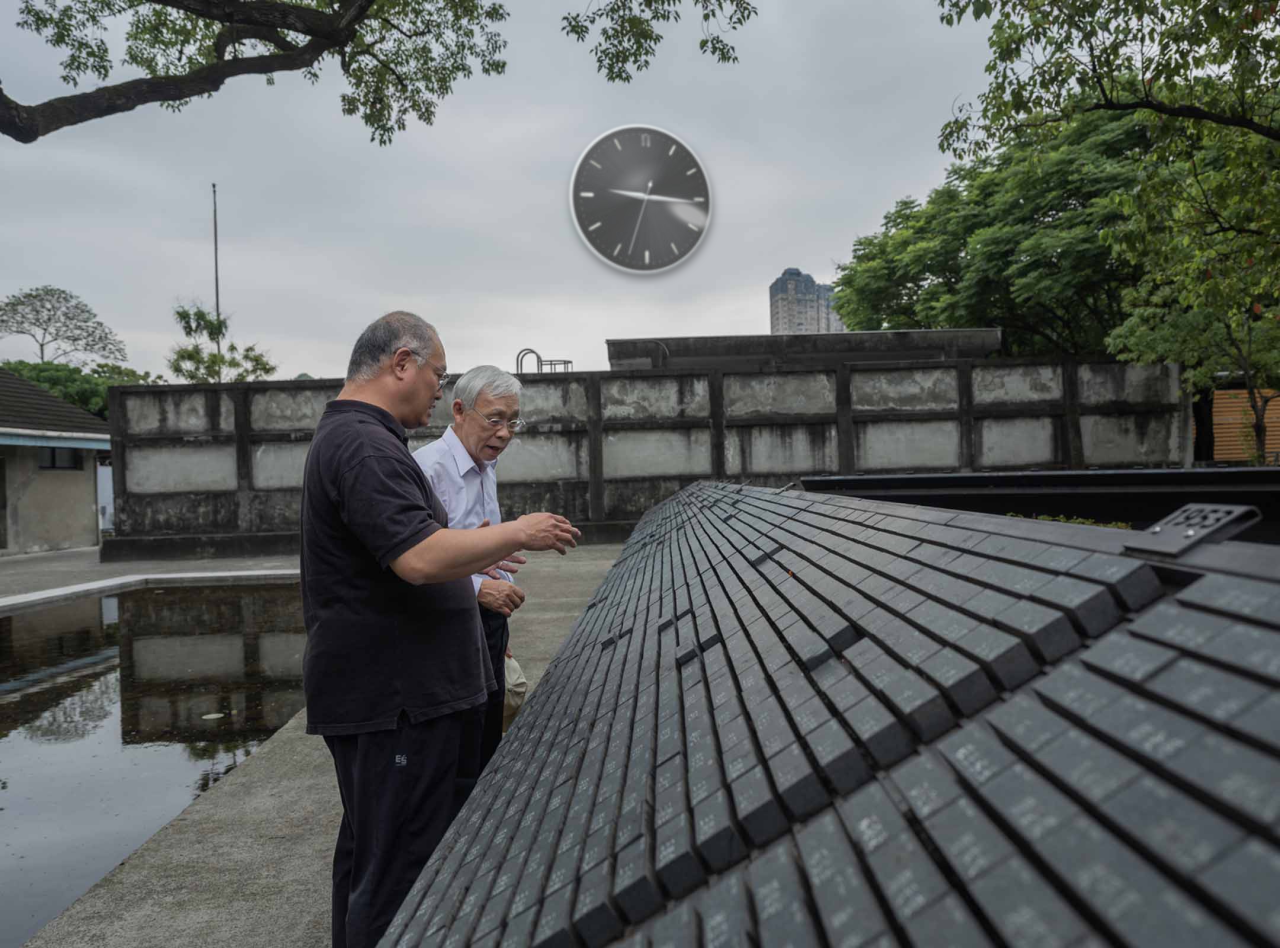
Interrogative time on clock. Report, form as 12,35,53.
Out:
9,15,33
